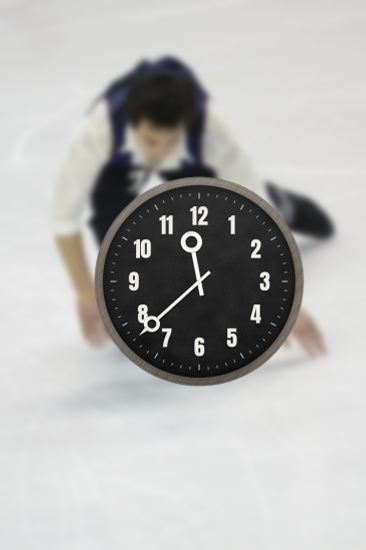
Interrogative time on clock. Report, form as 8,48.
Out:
11,38
